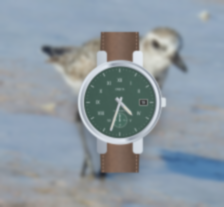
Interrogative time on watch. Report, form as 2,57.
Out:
4,33
